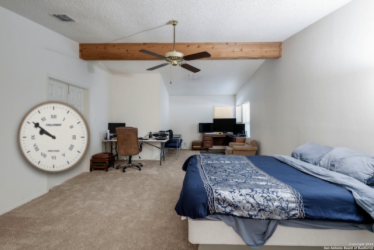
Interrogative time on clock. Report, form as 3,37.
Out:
9,51
